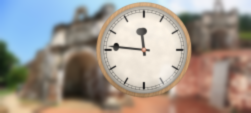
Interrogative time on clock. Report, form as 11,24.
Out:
11,46
